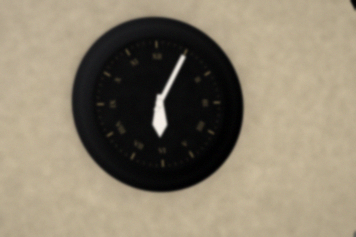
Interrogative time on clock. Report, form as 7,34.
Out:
6,05
